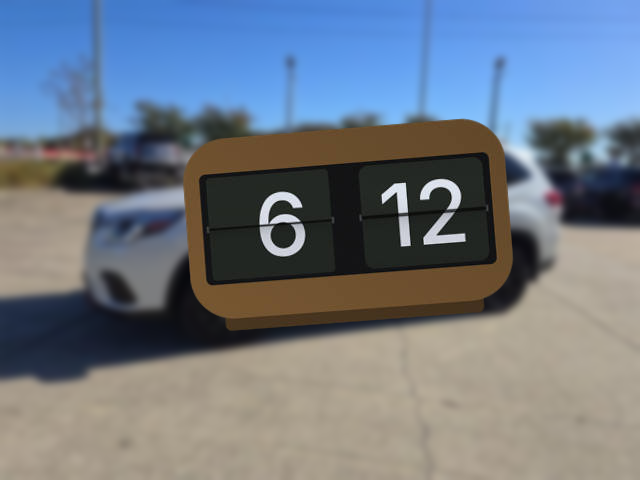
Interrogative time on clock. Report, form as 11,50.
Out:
6,12
